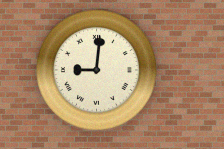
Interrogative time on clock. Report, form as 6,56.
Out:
9,01
